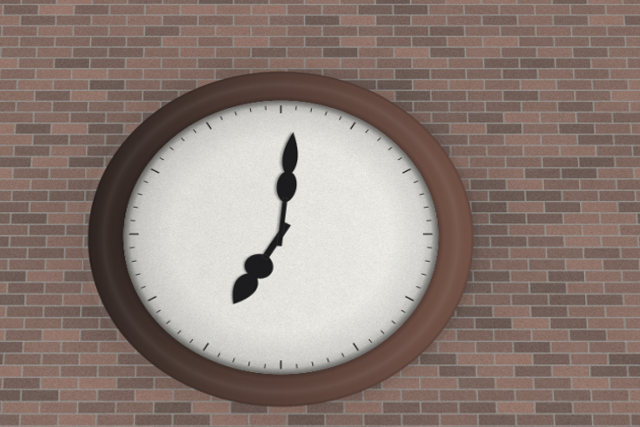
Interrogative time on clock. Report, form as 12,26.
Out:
7,01
